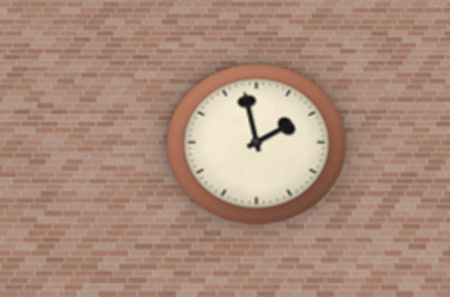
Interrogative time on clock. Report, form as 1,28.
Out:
1,58
